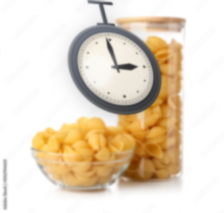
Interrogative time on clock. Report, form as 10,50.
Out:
2,59
